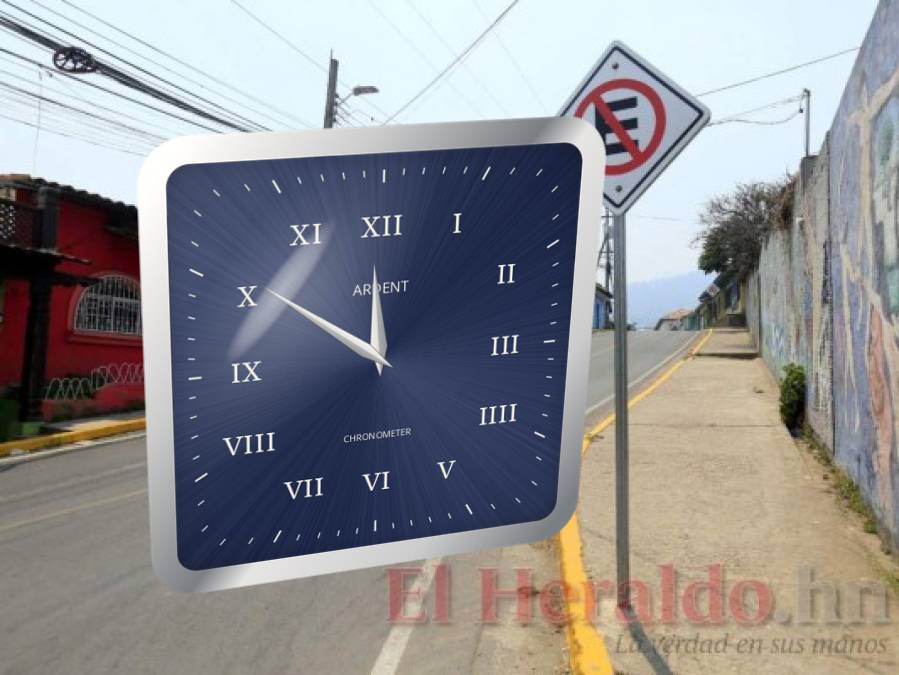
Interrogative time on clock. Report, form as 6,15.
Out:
11,51
